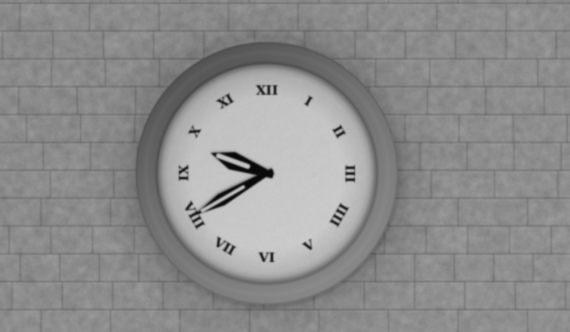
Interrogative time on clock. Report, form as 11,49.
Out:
9,40
